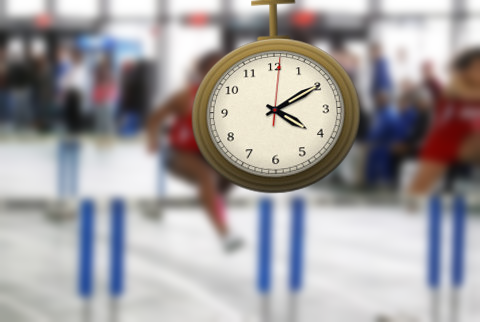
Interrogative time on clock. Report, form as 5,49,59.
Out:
4,10,01
